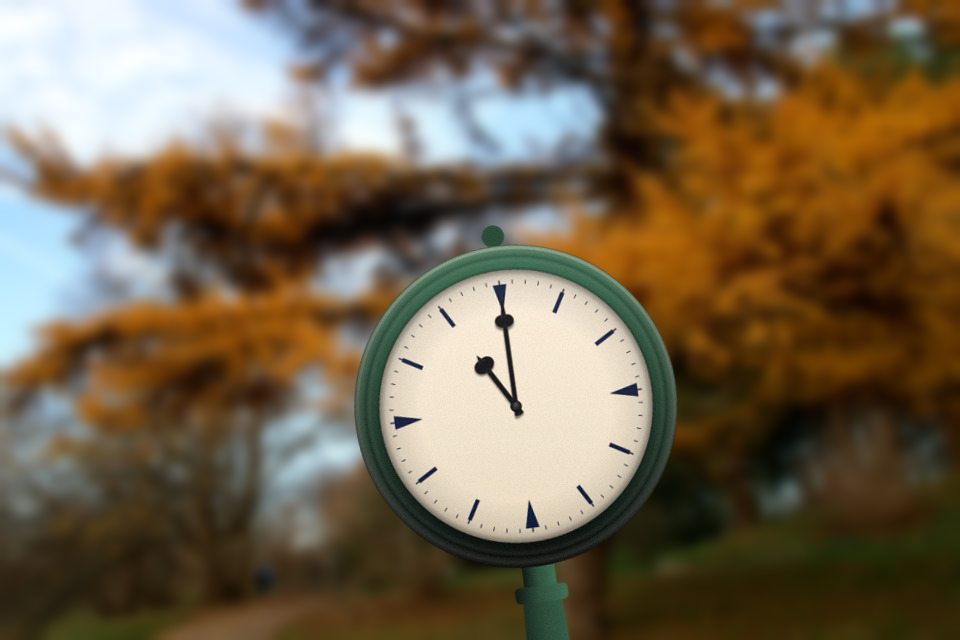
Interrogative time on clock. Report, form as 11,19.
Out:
11,00
